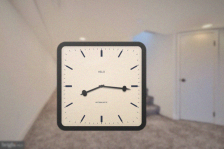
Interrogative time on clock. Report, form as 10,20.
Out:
8,16
